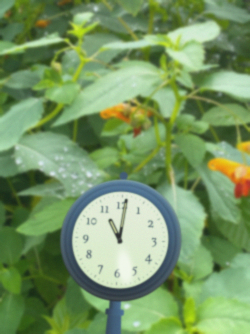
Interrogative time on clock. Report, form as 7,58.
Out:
11,01
